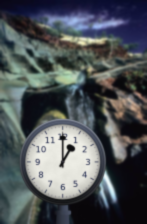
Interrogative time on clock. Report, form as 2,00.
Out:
1,00
